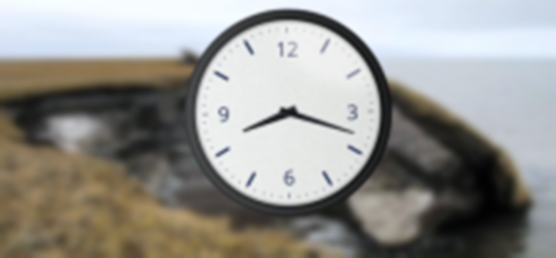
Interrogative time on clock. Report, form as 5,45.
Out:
8,18
